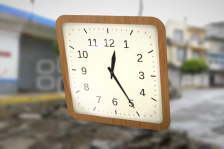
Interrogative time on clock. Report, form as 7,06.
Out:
12,25
